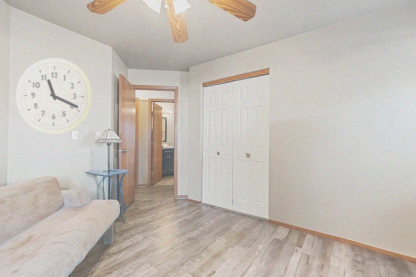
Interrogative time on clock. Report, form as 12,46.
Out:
11,19
